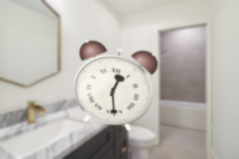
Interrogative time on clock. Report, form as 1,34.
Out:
12,28
